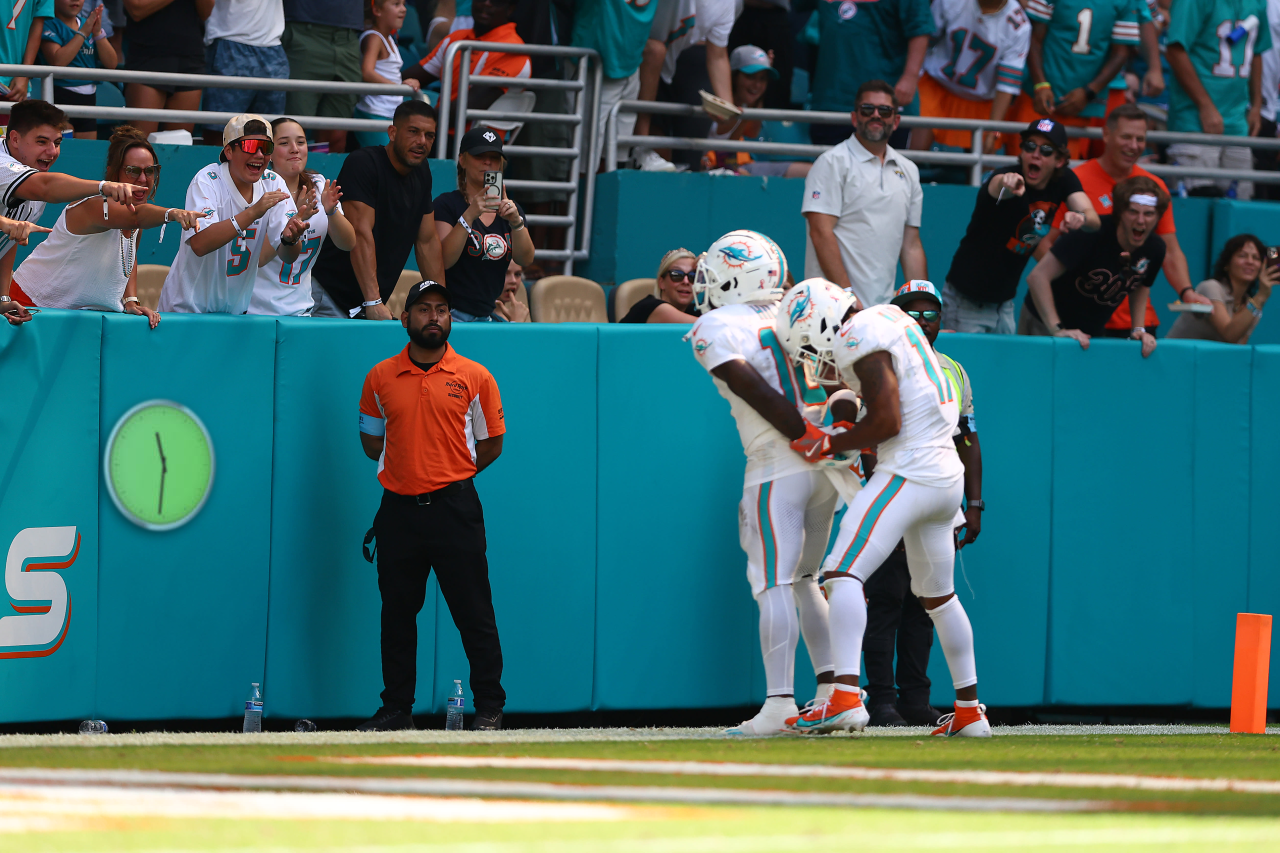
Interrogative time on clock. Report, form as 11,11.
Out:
11,31
